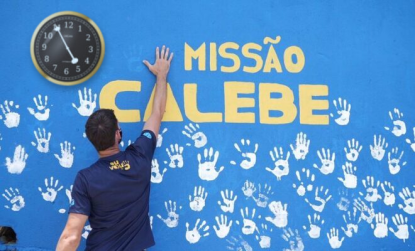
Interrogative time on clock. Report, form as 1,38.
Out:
4,55
